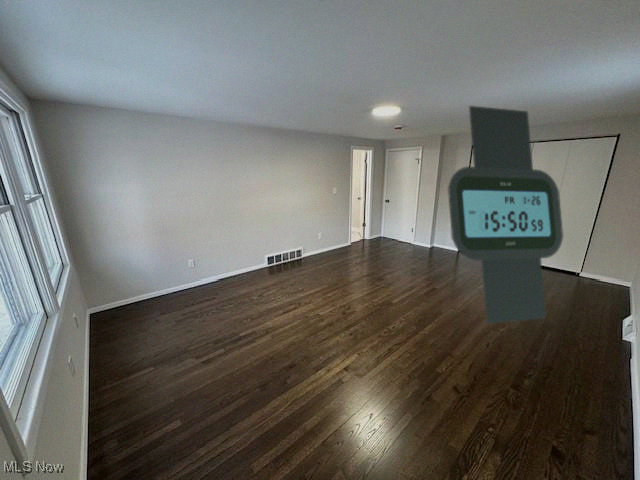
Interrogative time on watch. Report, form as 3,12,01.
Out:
15,50,59
